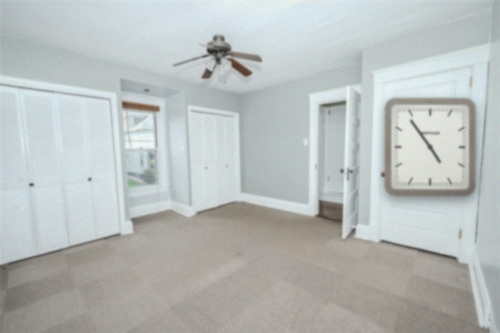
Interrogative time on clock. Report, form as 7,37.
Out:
4,54
